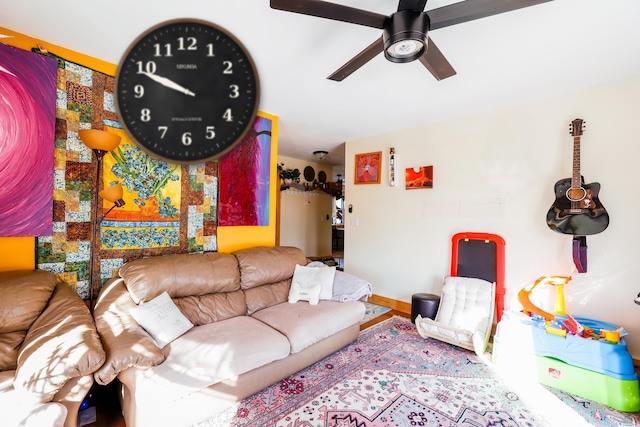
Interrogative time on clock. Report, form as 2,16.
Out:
9,49
